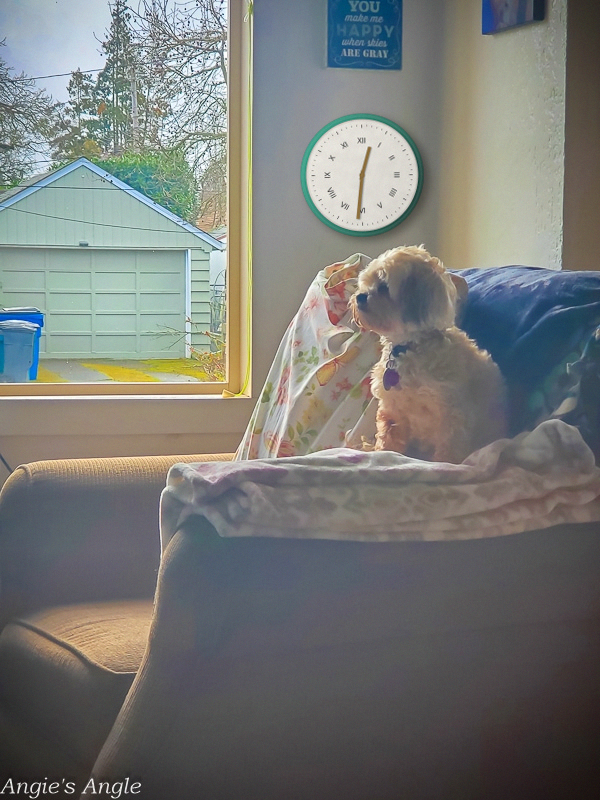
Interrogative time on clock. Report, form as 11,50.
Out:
12,31
